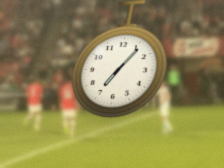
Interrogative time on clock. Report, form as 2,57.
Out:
7,06
